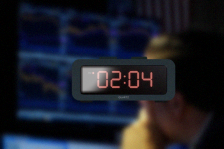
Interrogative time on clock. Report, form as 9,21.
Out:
2,04
